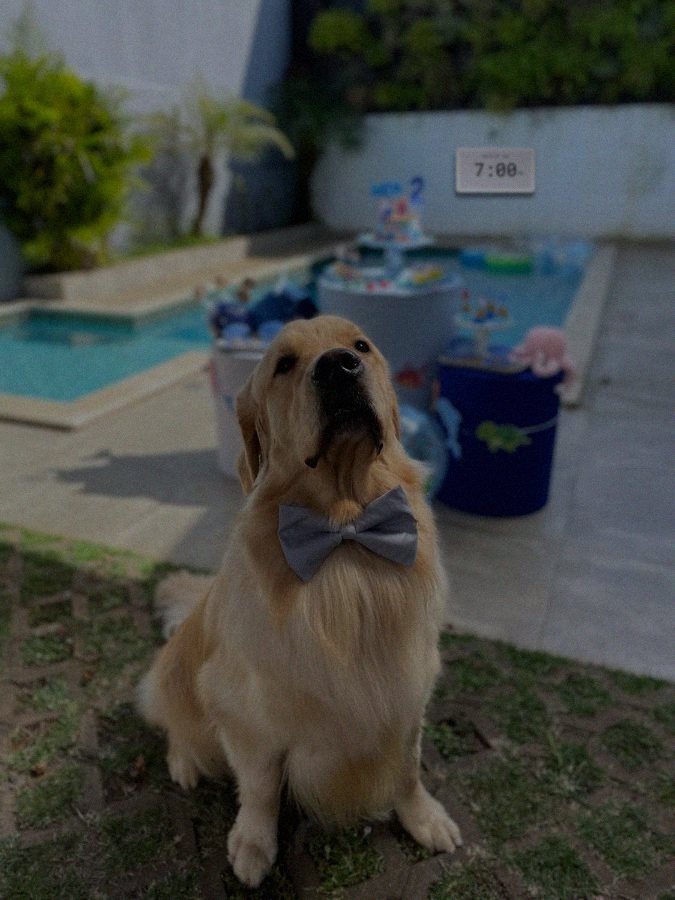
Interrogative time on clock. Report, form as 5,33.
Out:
7,00
